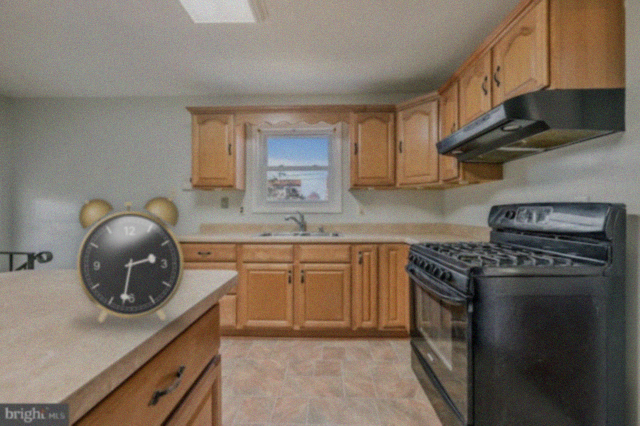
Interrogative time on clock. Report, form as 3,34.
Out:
2,32
